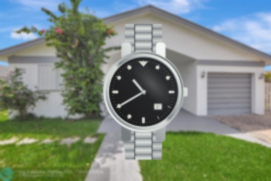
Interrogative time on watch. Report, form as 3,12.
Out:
10,40
